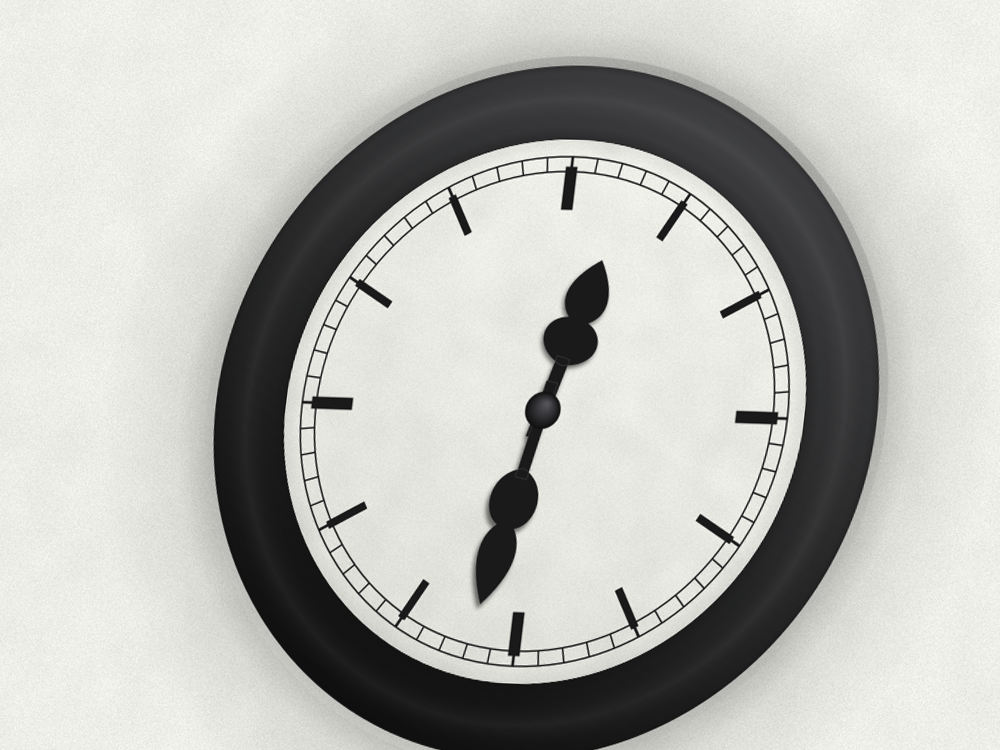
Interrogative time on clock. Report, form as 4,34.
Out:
12,32
